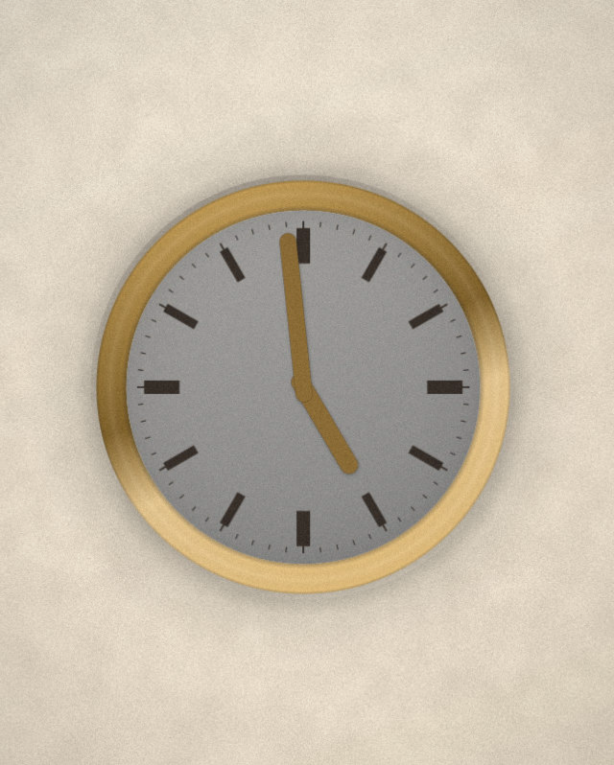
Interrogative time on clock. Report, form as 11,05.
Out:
4,59
